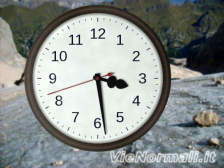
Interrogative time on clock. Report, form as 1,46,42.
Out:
3,28,42
